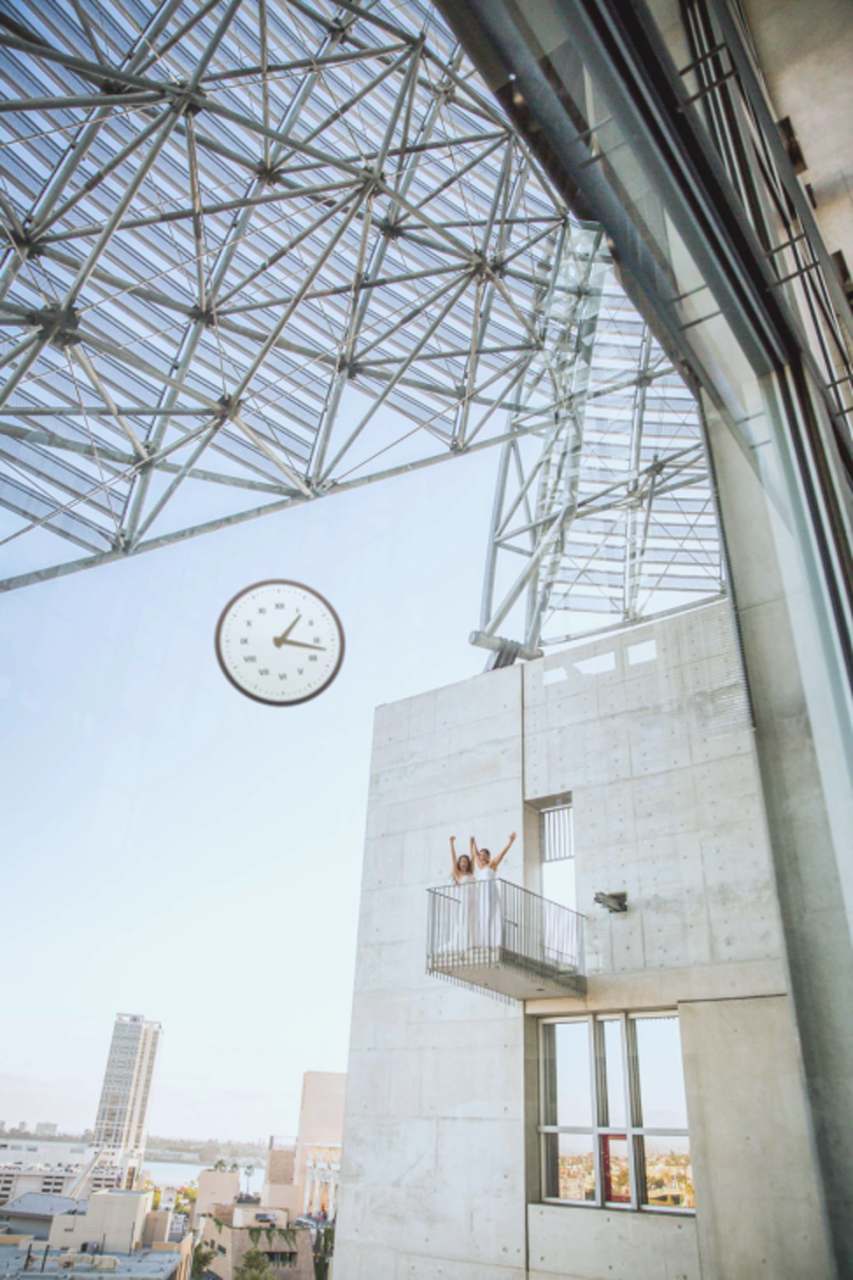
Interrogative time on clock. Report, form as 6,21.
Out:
1,17
